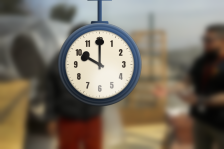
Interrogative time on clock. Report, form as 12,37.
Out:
10,00
